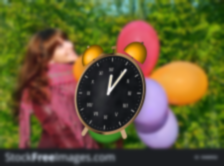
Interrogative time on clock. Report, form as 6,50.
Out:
12,06
